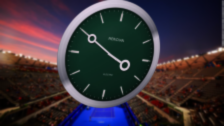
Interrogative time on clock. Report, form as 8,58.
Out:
3,50
